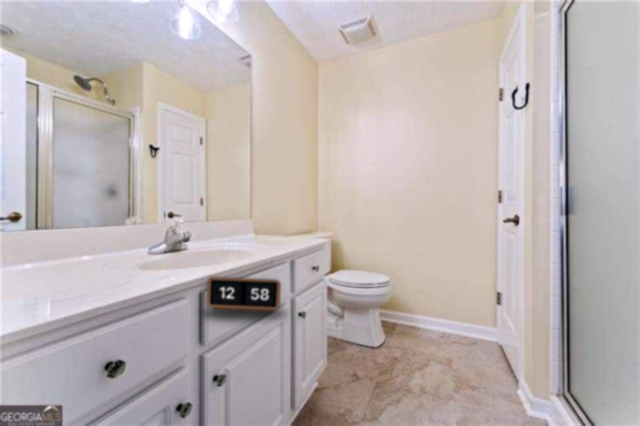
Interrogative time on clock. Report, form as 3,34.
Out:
12,58
